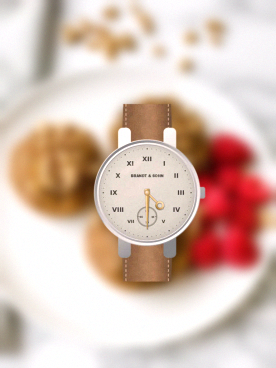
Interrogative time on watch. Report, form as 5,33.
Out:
4,30
